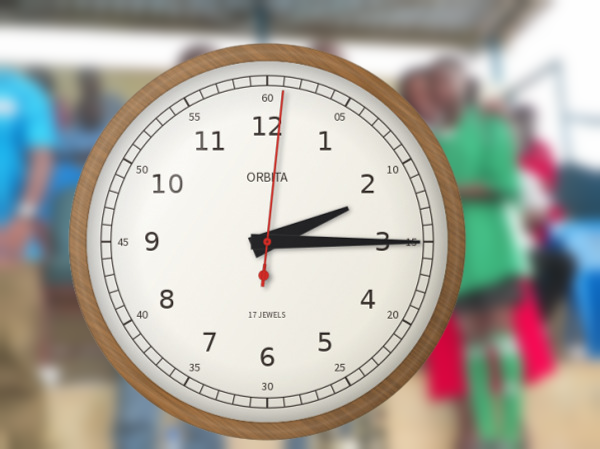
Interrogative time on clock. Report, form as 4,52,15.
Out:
2,15,01
